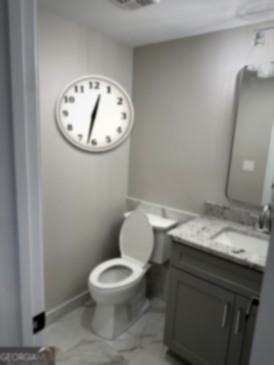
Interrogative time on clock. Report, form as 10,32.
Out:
12,32
